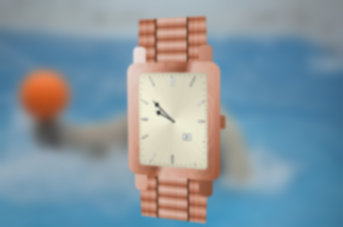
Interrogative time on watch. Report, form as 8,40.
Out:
9,52
